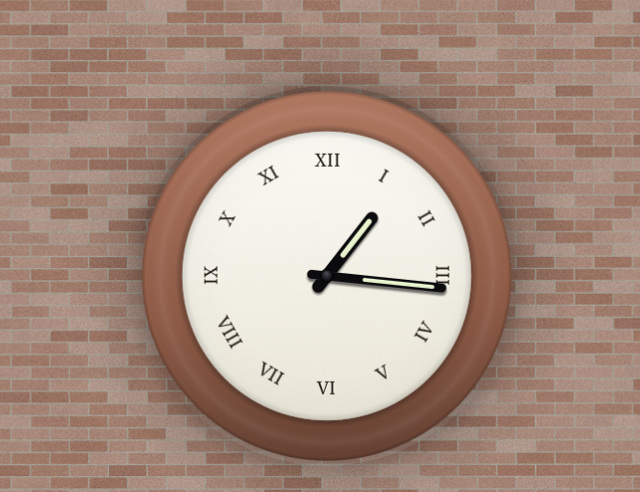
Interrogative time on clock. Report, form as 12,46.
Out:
1,16
